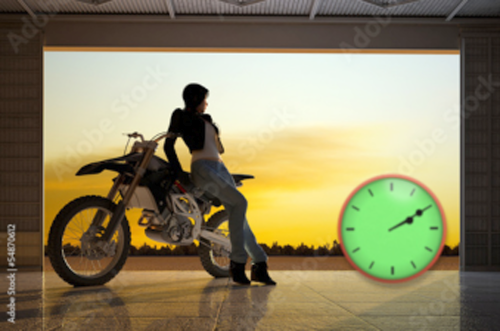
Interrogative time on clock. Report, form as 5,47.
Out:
2,10
